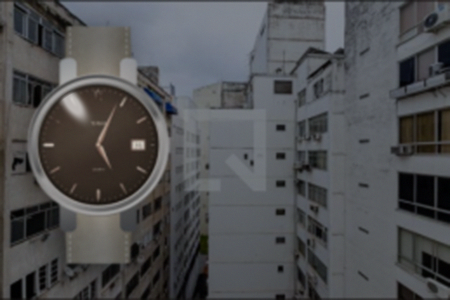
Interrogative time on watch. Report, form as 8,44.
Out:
5,04
